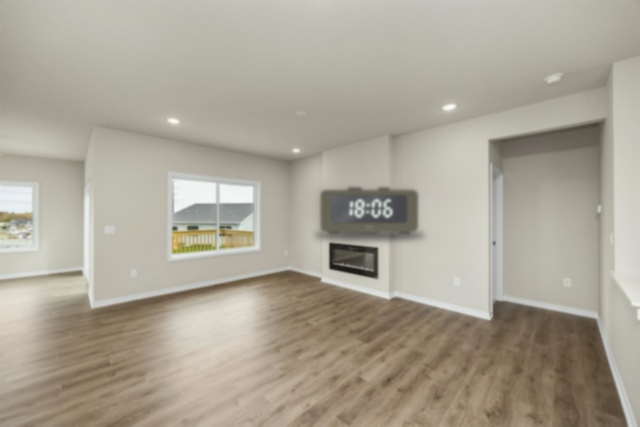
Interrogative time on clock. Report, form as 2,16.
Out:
18,06
